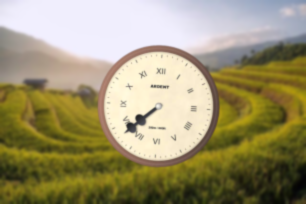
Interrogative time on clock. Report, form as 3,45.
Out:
7,38
